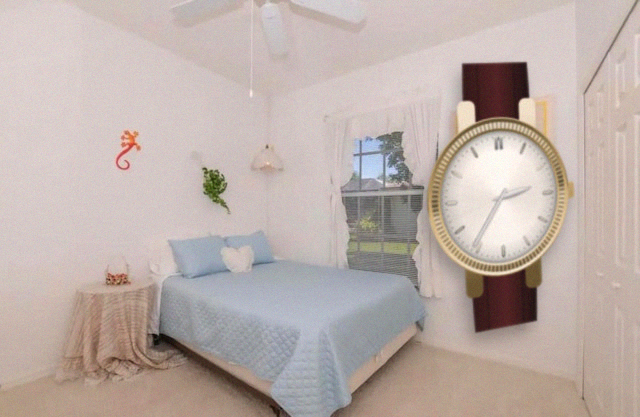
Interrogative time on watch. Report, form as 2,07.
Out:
2,36
